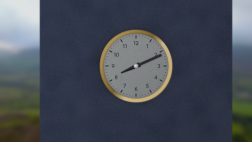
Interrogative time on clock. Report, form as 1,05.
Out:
8,11
